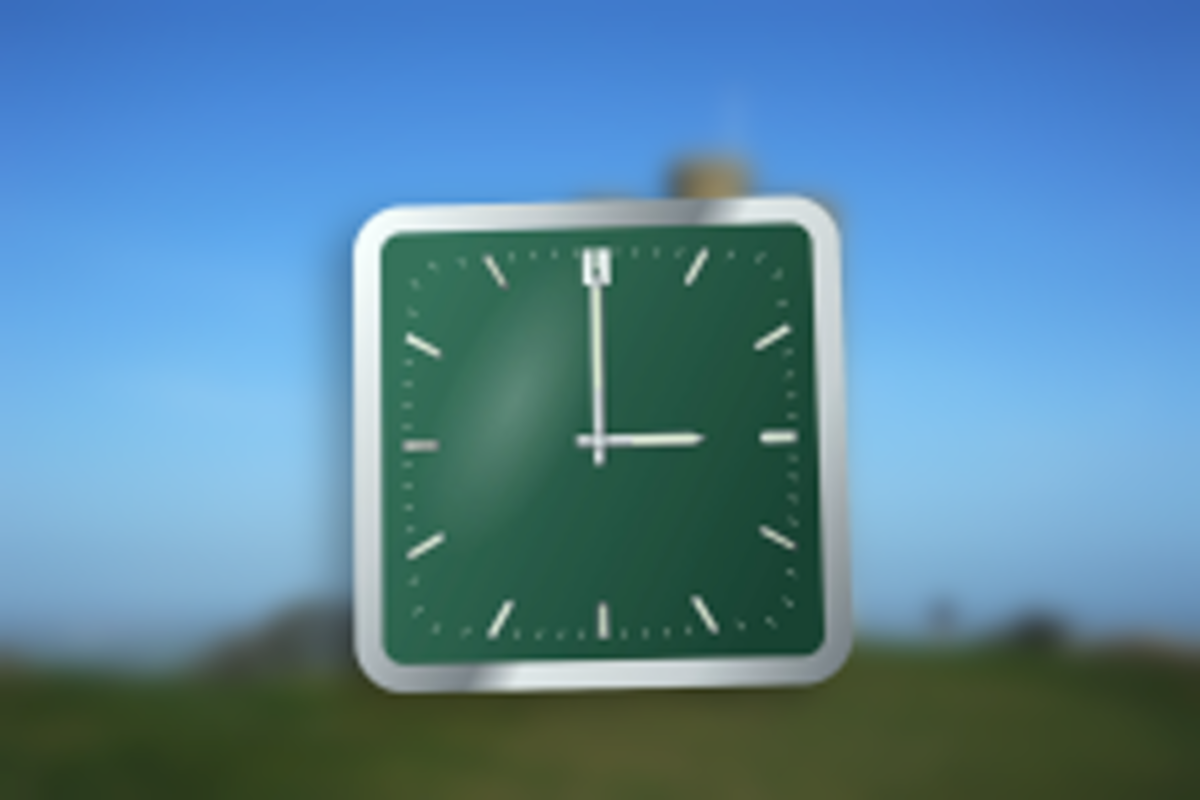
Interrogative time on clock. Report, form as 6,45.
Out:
3,00
